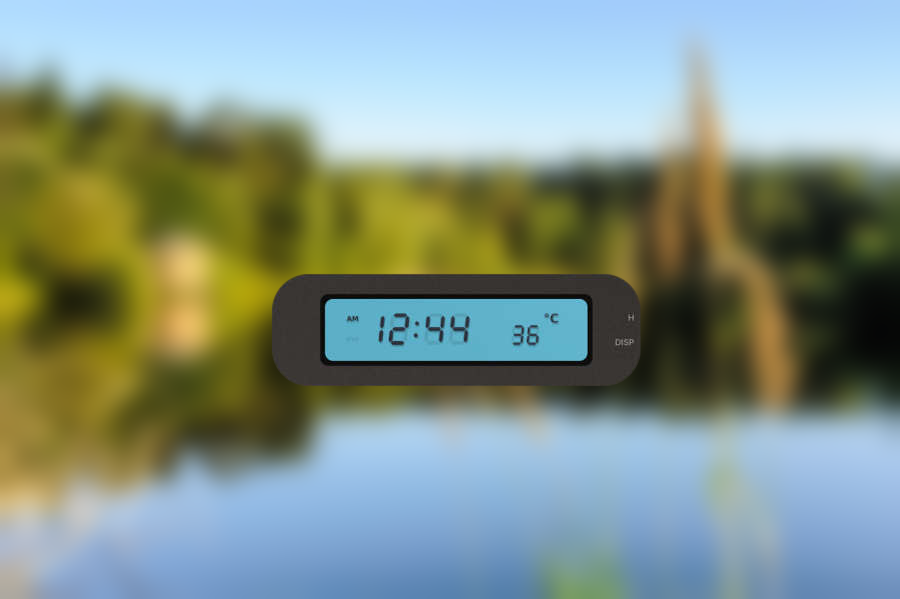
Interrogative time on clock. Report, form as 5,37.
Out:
12,44
